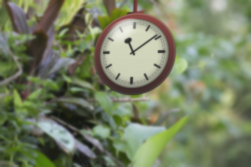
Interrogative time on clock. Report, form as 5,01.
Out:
11,09
